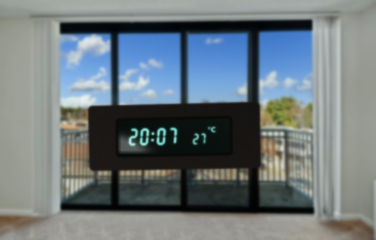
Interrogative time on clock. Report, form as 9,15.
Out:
20,07
